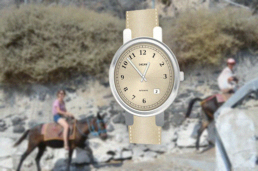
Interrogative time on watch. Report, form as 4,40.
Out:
12,53
